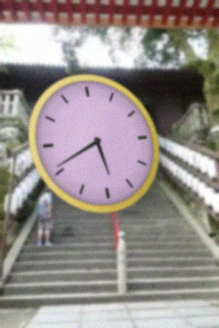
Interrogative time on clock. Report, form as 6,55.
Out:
5,41
